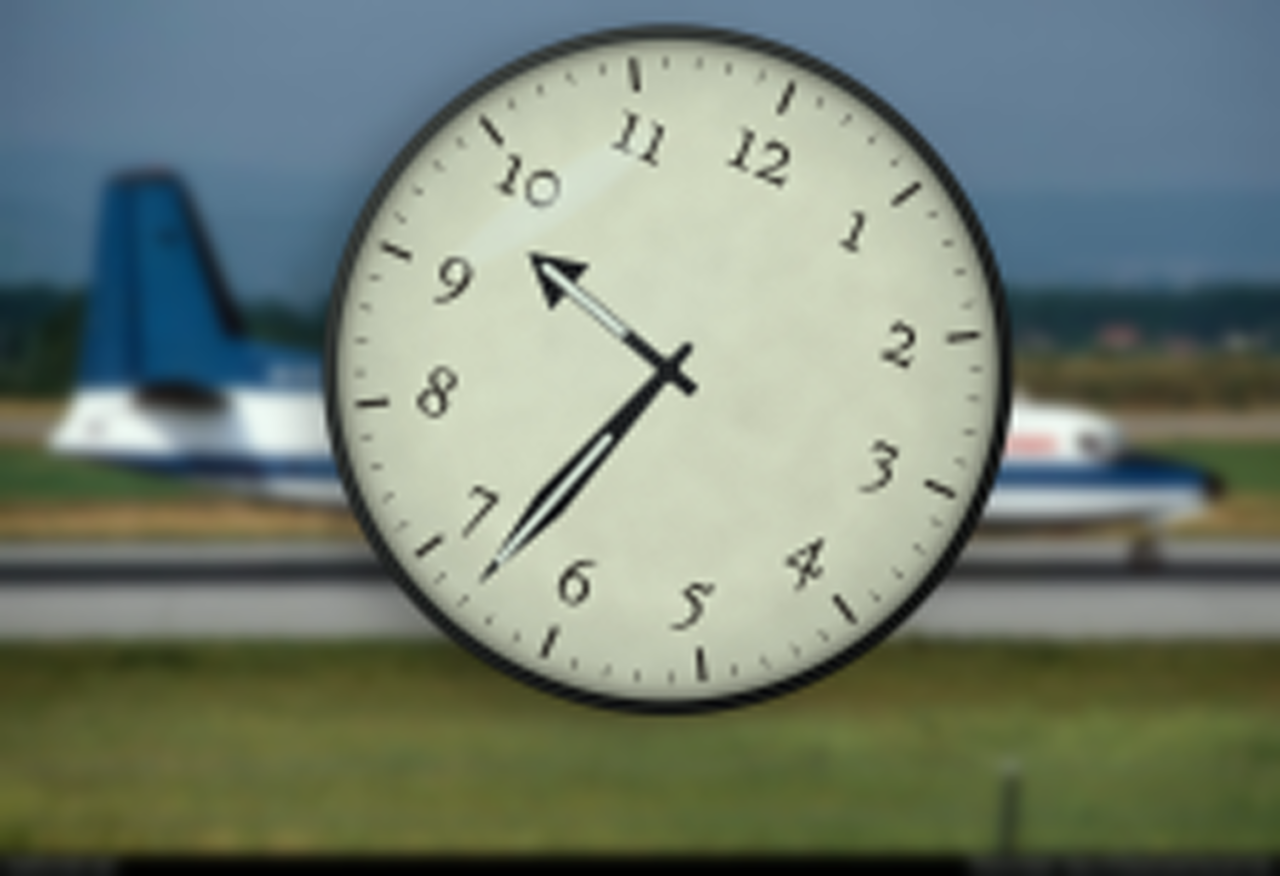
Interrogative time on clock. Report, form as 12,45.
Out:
9,33
